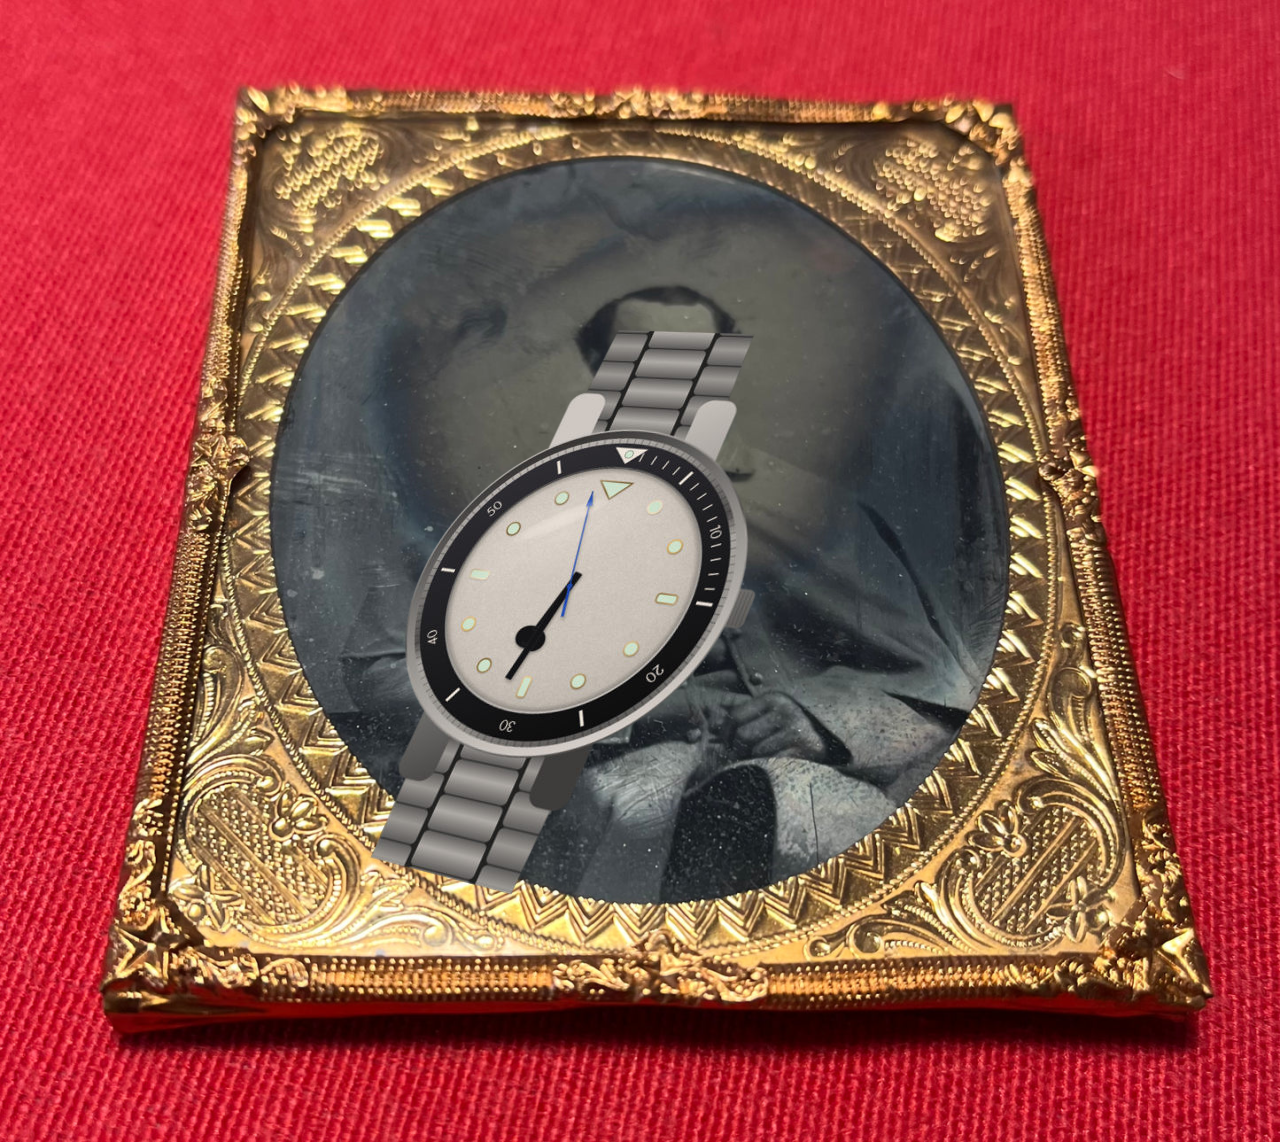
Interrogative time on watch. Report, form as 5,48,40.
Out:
6,31,58
